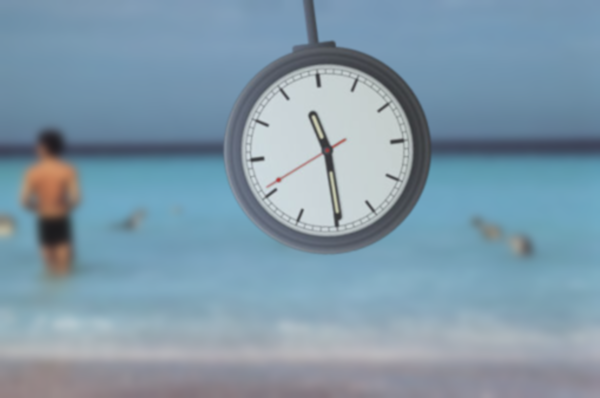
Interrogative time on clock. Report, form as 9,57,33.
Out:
11,29,41
